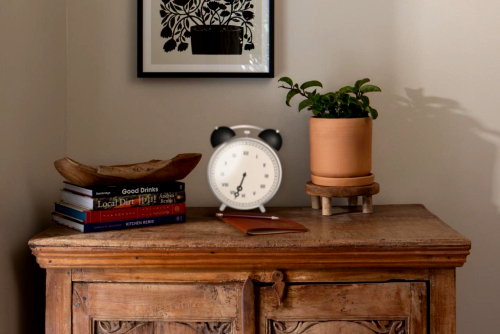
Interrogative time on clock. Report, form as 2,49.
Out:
6,33
